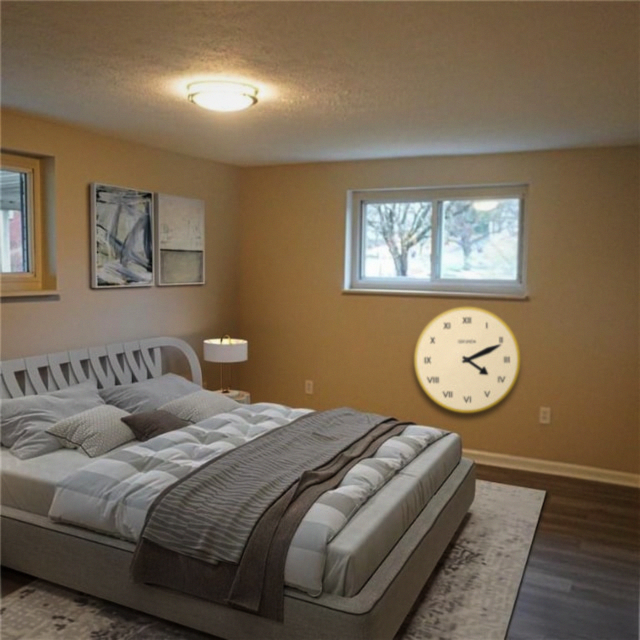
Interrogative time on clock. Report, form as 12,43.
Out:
4,11
